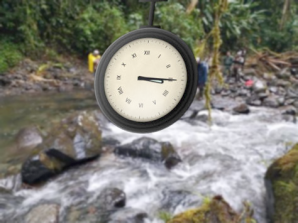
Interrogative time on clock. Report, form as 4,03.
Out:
3,15
